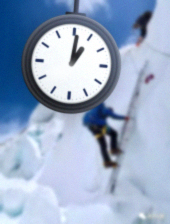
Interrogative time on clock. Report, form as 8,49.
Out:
1,01
